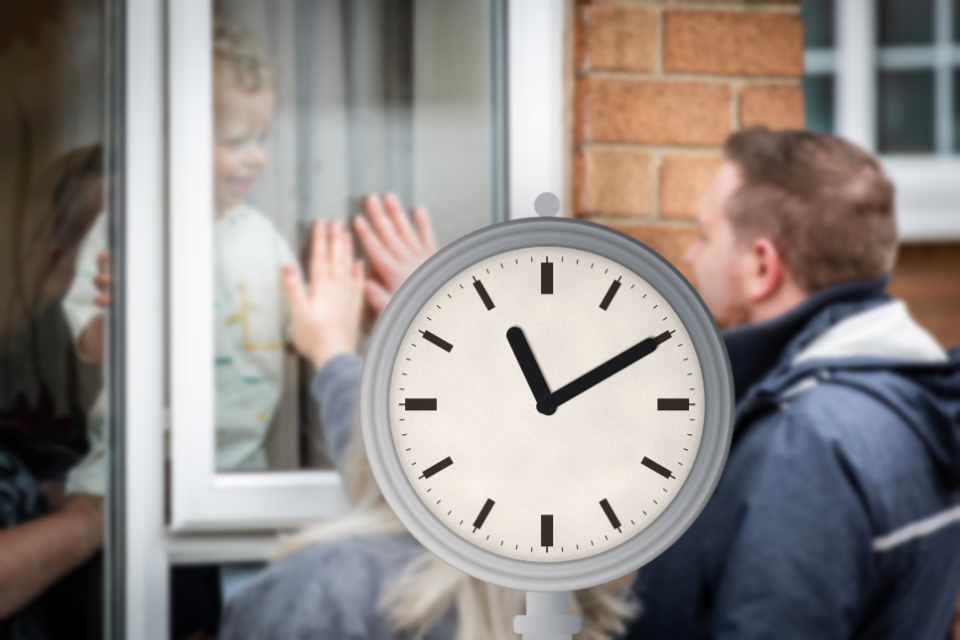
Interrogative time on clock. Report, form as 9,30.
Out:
11,10
